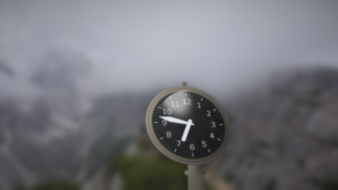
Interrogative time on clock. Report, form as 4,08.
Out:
6,47
